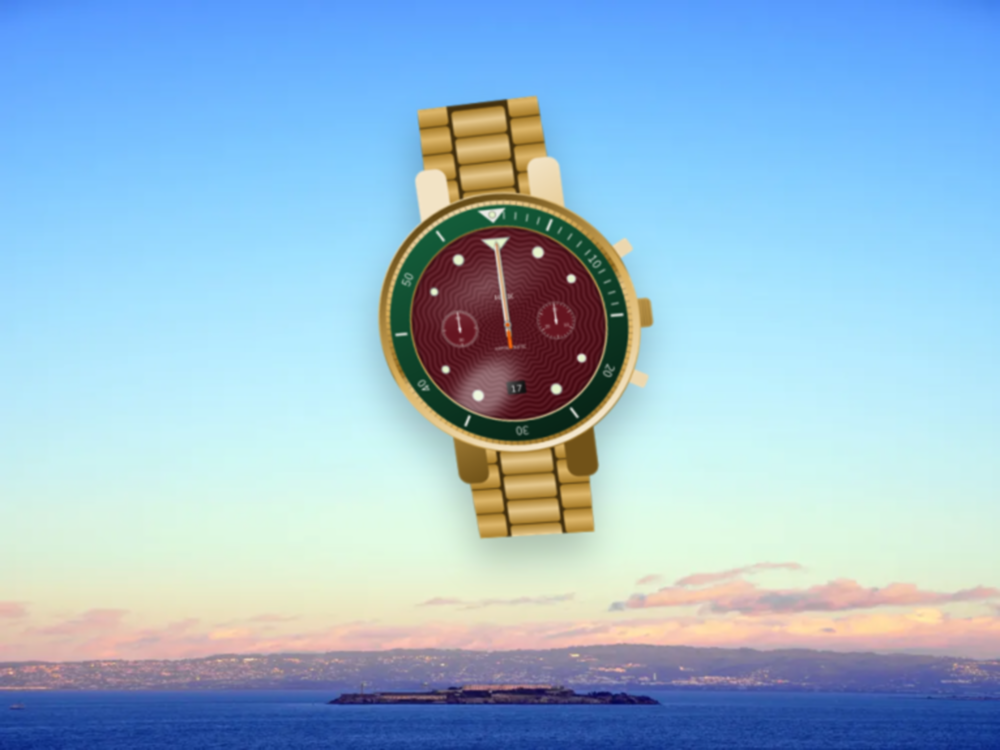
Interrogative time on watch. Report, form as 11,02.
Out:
12,00
